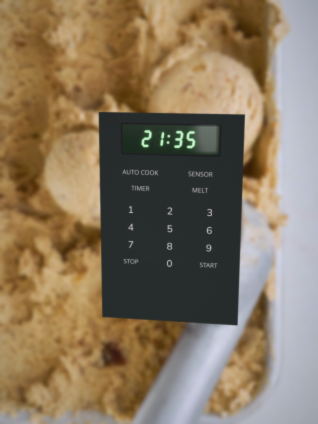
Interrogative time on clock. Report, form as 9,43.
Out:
21,35
